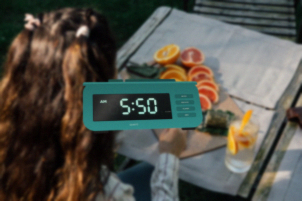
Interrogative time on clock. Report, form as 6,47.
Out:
5,50
